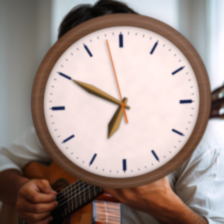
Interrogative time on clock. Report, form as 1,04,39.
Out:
6,49,58
